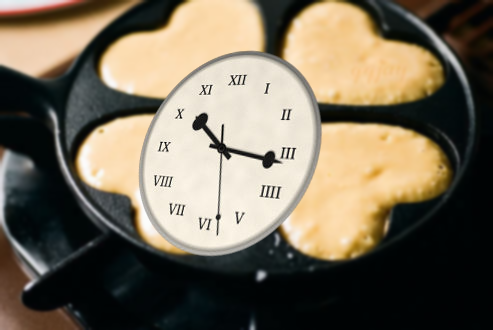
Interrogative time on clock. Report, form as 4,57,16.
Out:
10,16,28
